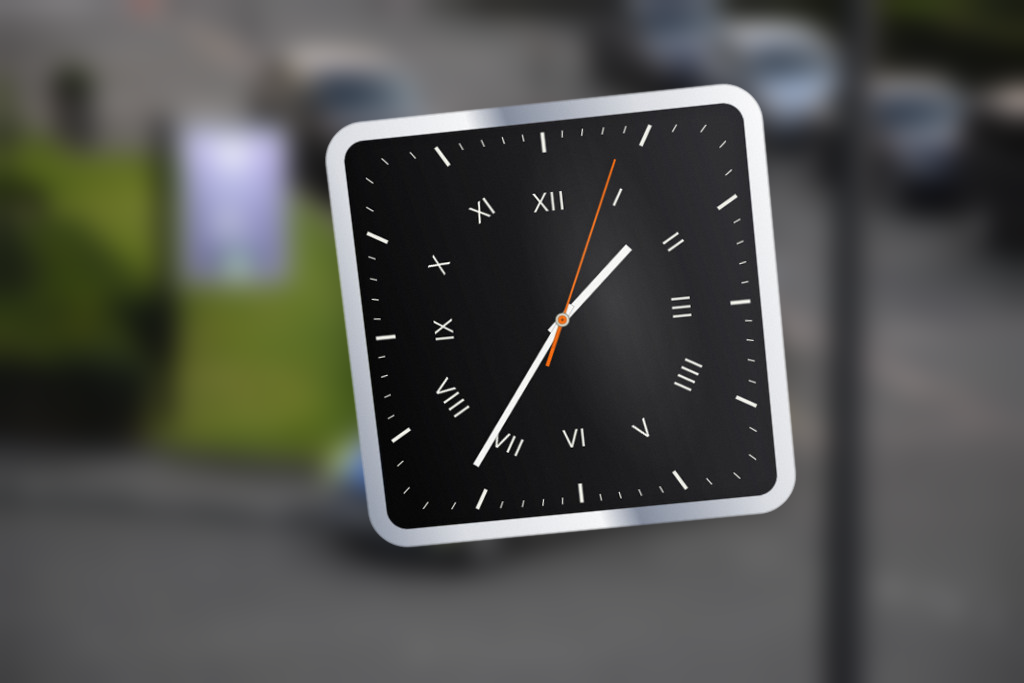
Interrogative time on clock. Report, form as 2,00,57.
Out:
1,36,04
